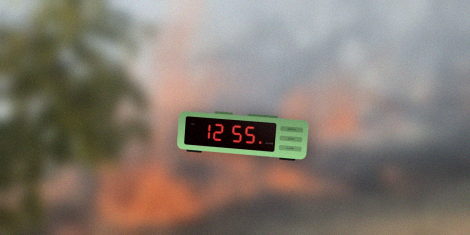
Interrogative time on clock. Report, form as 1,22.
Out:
12,55
